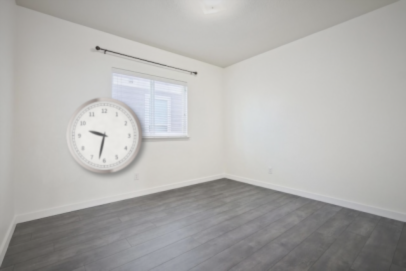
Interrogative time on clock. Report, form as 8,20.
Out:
9,32
